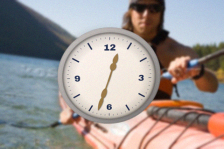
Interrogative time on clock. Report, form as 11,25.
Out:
12,33
